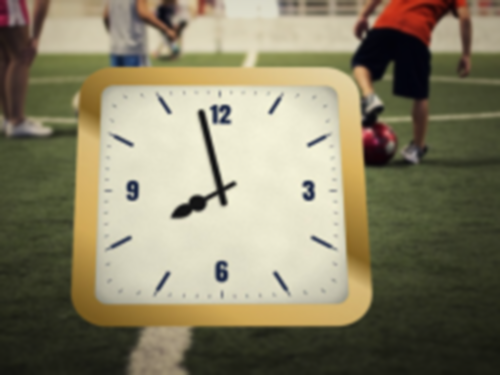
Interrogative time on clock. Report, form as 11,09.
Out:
7,58
